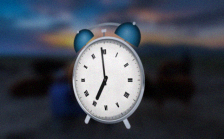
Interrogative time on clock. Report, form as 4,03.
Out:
6,59
